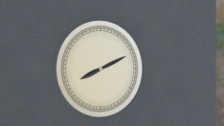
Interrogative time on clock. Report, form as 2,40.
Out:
8,11
